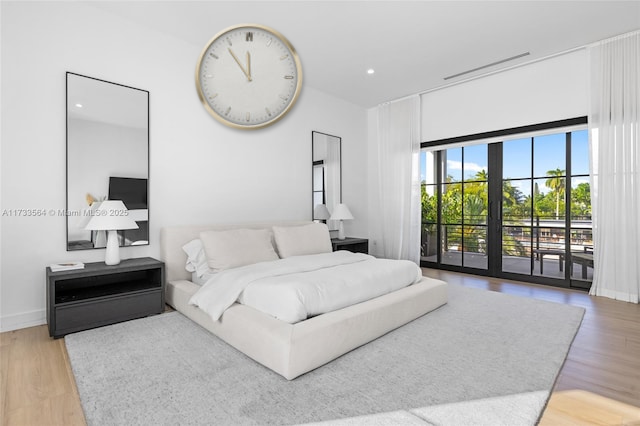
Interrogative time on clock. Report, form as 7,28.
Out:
11,54
